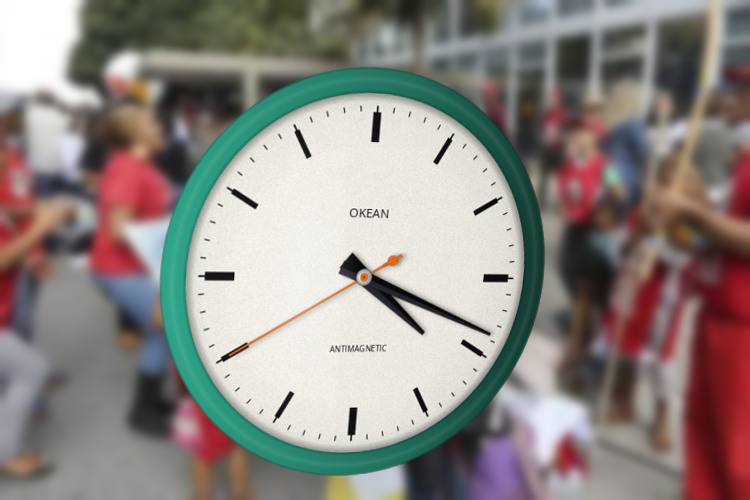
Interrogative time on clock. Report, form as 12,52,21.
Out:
4,18,40
